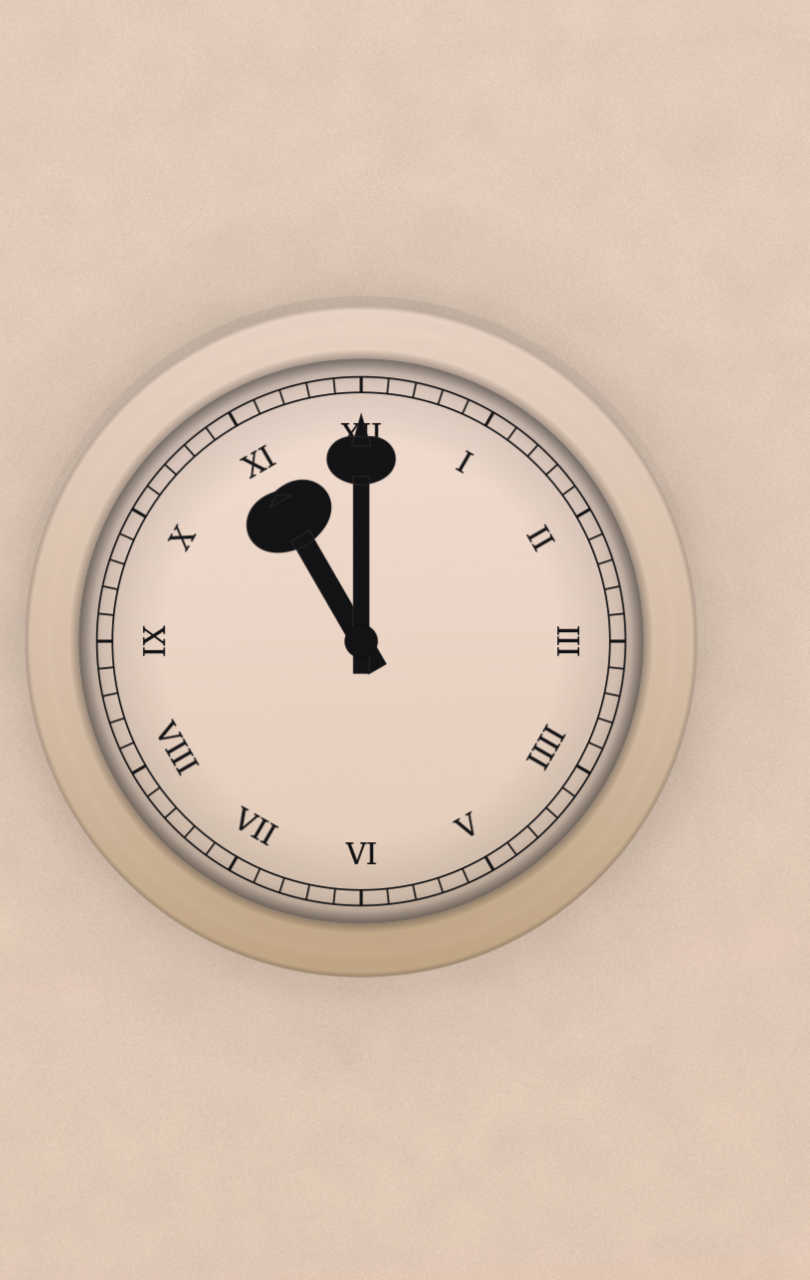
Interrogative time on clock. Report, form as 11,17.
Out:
11,00
